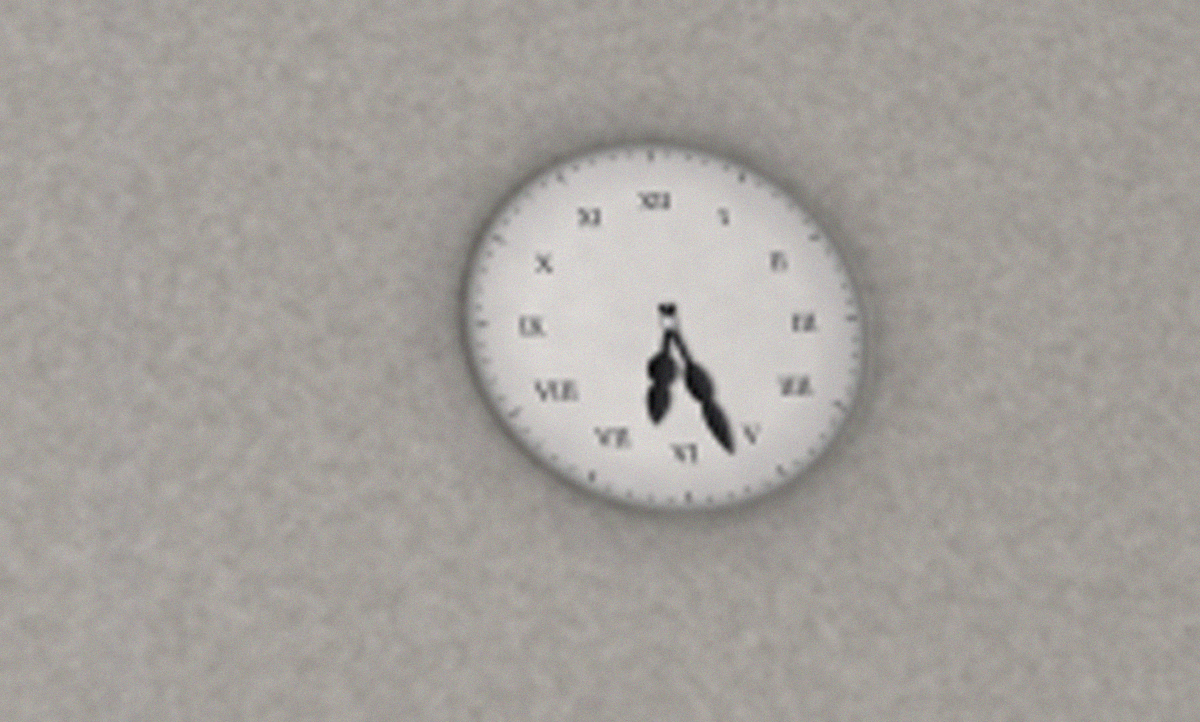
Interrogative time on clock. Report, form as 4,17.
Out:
6,27
